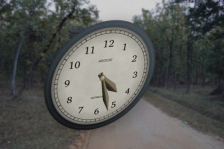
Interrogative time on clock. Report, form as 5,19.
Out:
4,27
